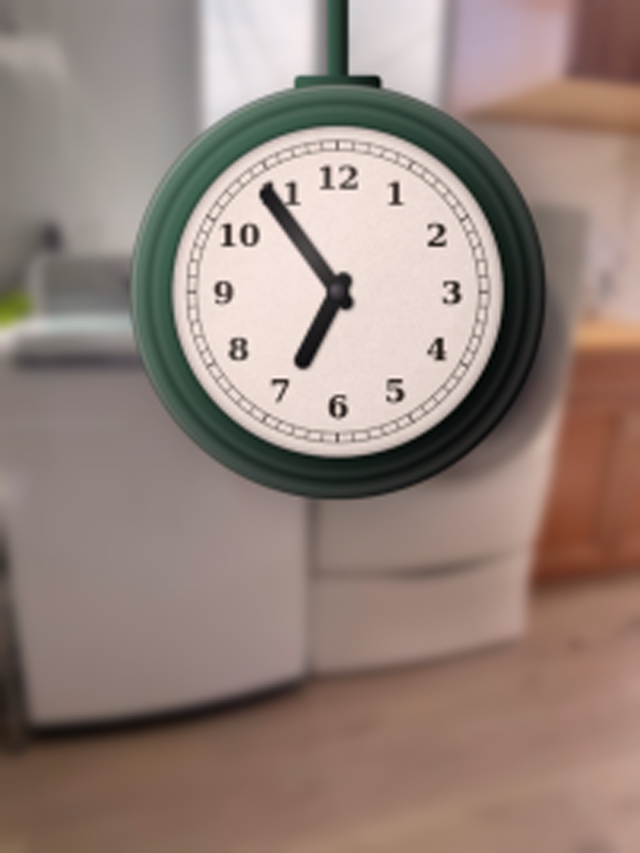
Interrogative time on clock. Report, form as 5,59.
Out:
6,54
